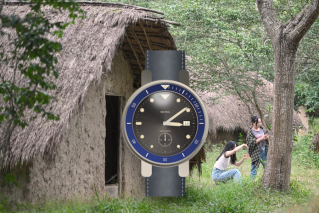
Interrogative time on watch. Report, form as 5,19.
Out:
3,09
